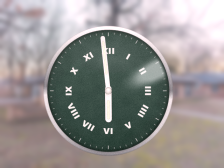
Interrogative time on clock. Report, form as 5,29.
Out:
5,59
